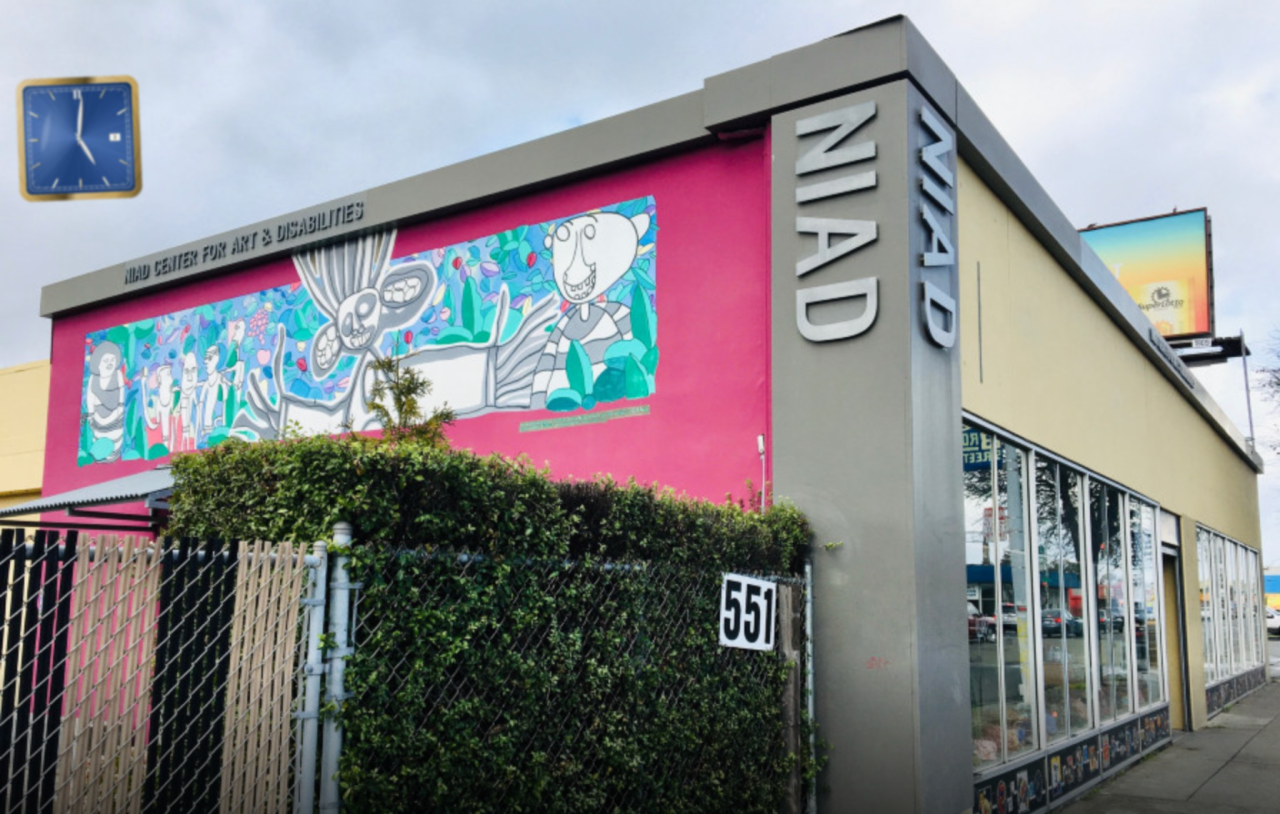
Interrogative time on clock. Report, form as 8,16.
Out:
5,01
